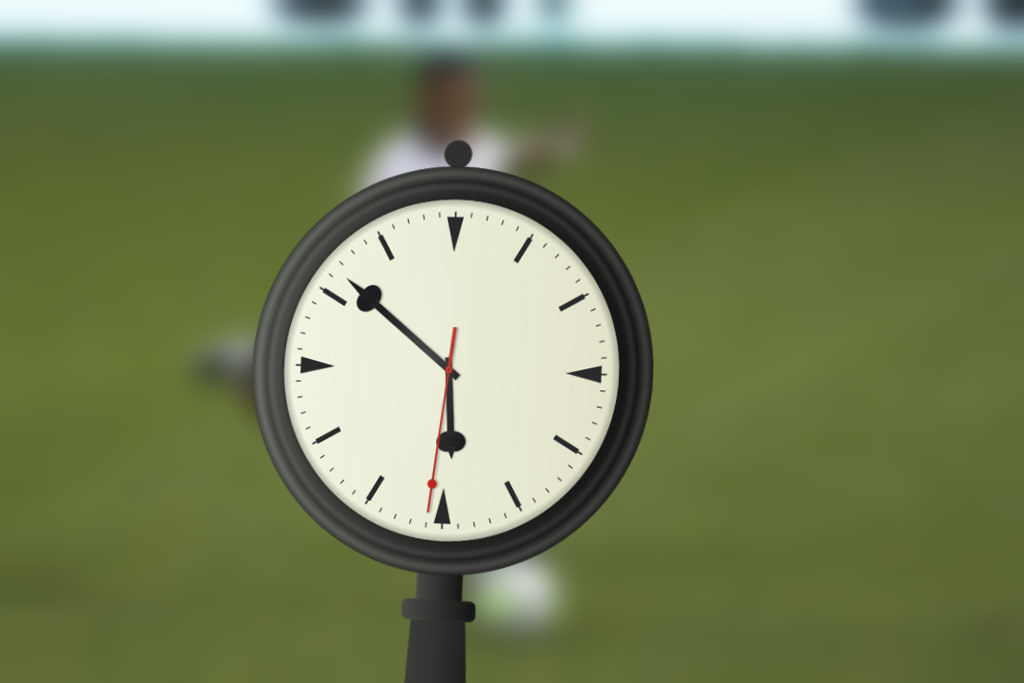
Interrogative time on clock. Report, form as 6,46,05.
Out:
5,51,31
